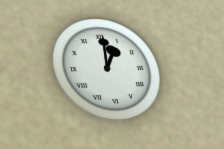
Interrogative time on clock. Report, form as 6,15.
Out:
1,01
